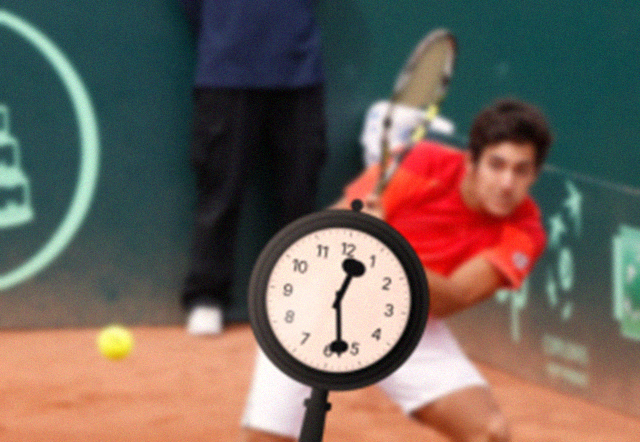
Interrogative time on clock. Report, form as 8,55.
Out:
12,28
